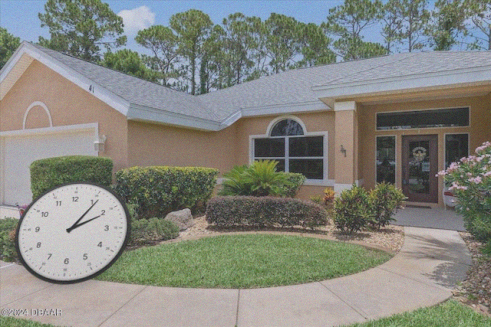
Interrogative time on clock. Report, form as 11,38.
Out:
2,06
